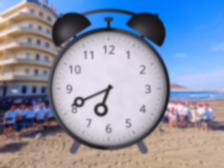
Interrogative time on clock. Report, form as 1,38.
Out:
6,41
